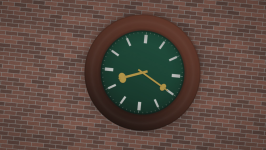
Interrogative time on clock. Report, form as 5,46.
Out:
8,20
